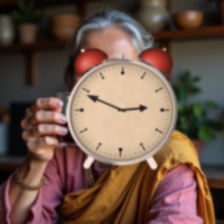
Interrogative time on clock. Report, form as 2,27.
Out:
2,49
